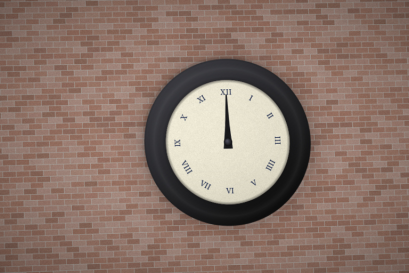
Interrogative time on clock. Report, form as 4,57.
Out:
12,00
